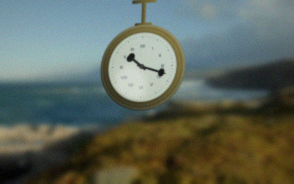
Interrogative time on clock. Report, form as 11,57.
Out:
10,18
